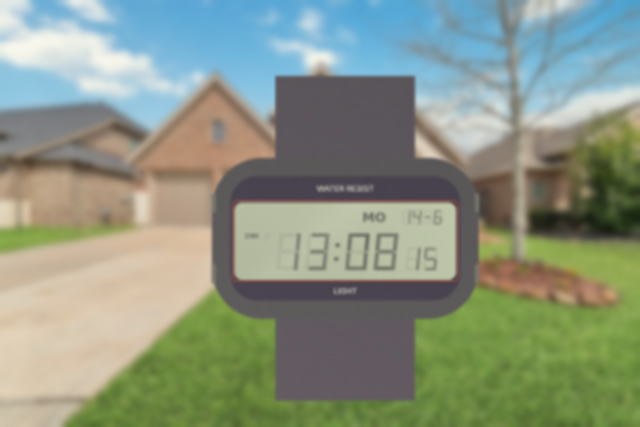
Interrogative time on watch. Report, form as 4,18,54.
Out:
13,08,15
